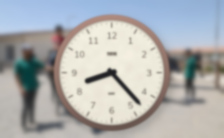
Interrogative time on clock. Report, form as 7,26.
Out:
8,23
